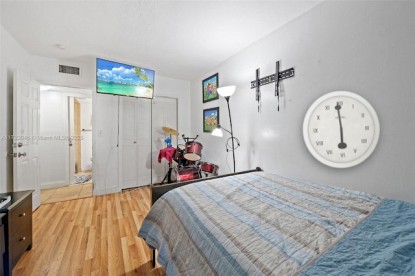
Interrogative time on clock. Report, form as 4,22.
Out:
5,59
